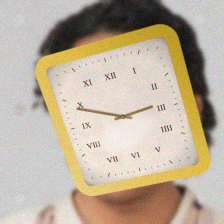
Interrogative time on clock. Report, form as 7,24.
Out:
2,49
